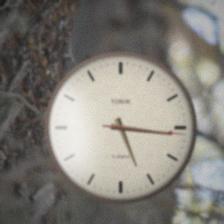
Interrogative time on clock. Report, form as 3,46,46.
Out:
5,16,16
